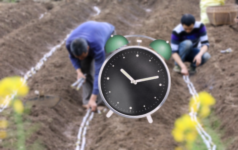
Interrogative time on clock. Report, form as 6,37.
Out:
10,12
